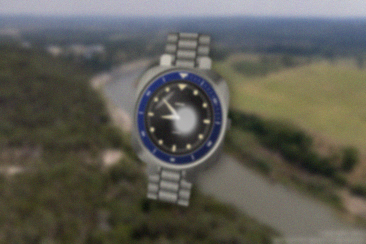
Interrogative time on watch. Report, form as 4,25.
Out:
8,52
